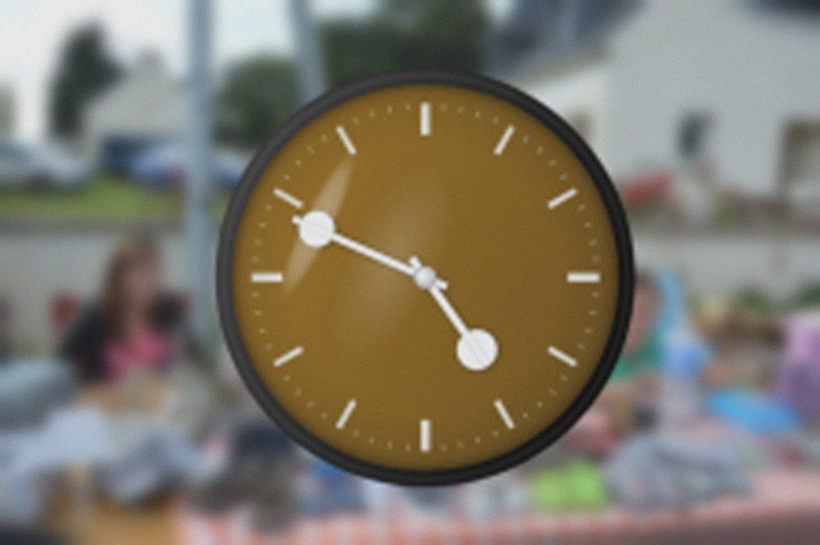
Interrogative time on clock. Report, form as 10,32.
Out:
4,49
